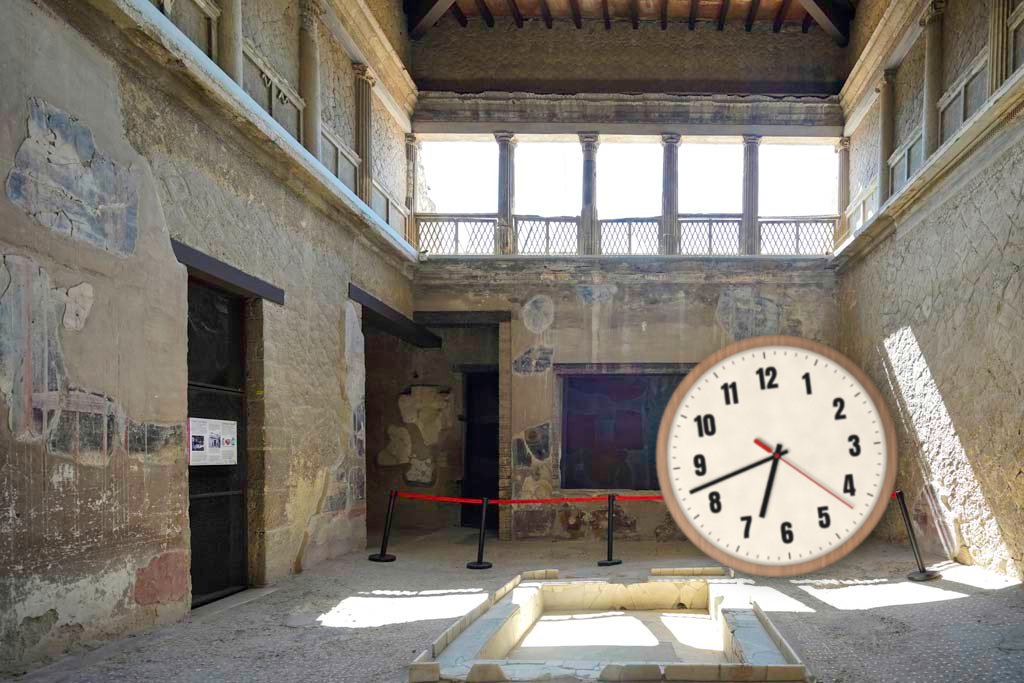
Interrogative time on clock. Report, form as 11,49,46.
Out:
6,42,22
